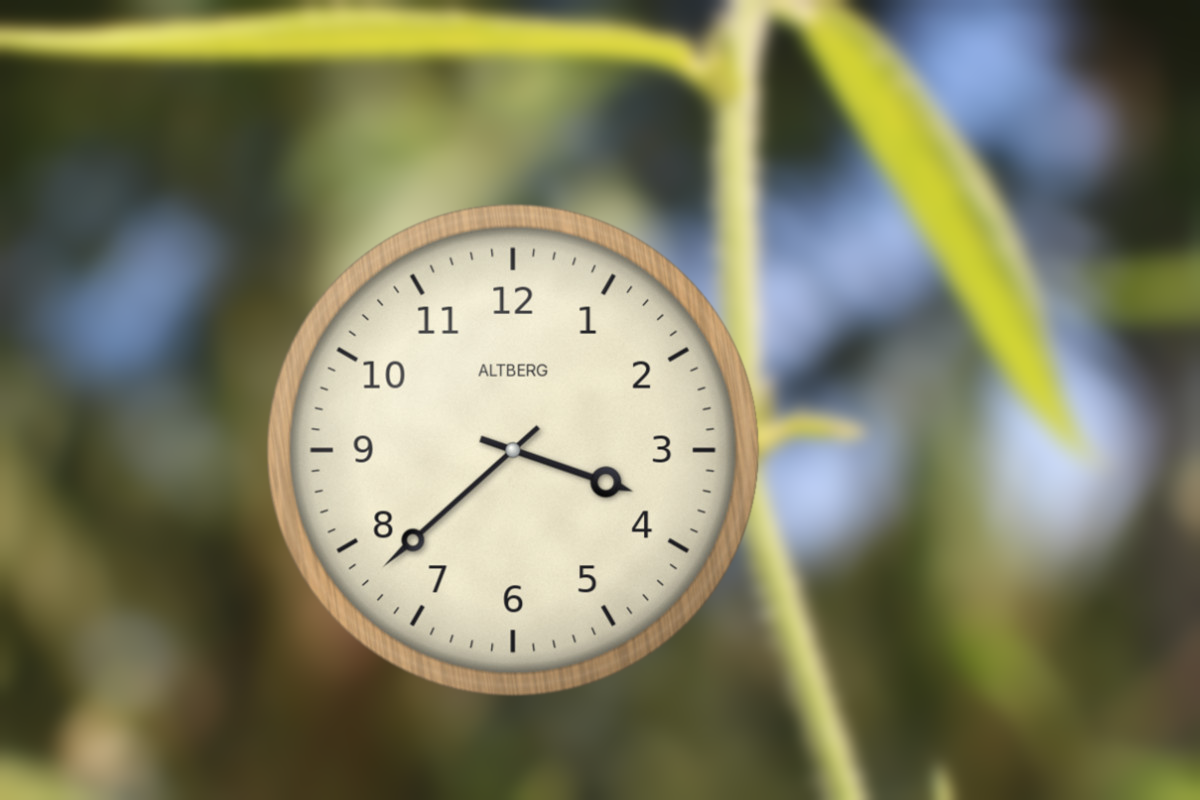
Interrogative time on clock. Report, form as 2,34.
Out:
3,38
